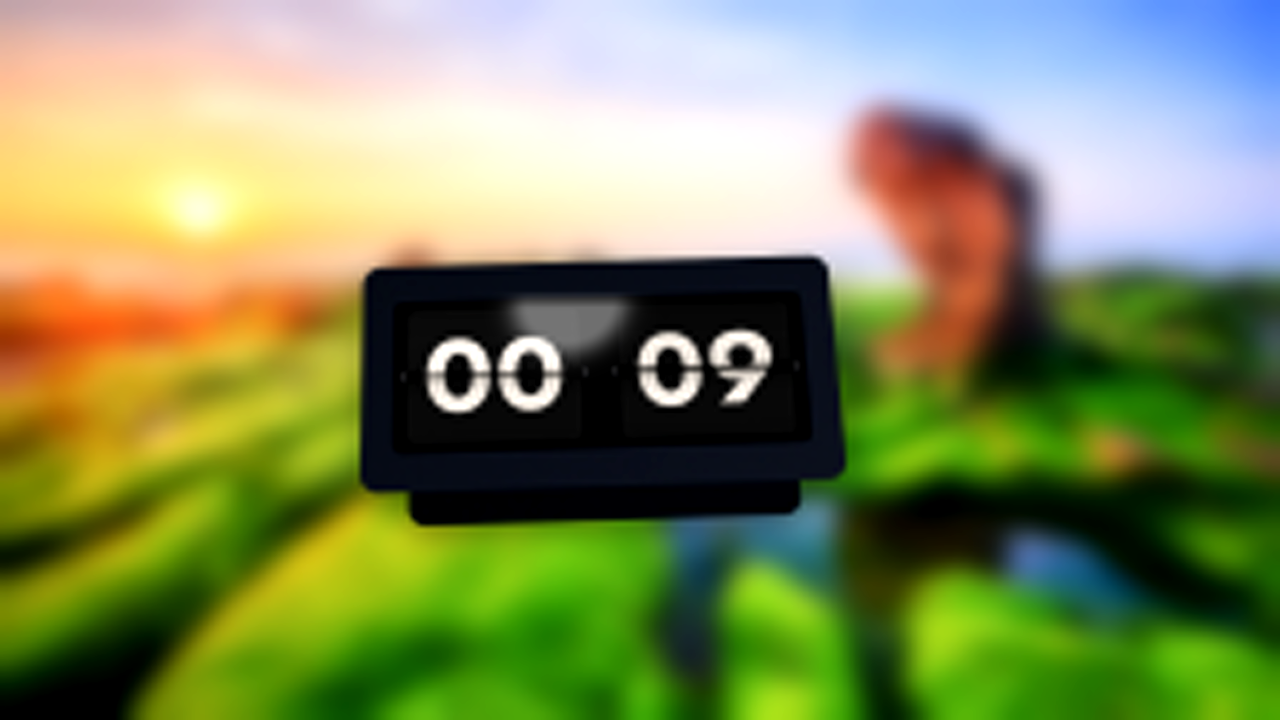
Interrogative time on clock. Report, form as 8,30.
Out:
0,09
